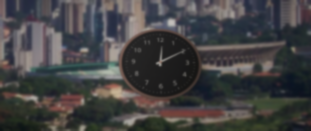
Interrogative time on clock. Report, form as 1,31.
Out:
12,10
